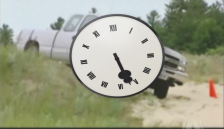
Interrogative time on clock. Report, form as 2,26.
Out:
5,27
